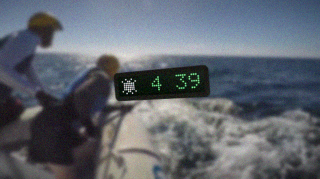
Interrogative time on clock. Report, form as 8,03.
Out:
4,39
